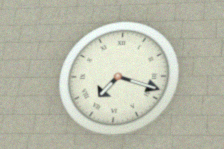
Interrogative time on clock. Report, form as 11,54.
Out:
7,18
